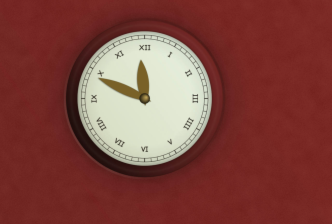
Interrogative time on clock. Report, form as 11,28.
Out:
11,49
